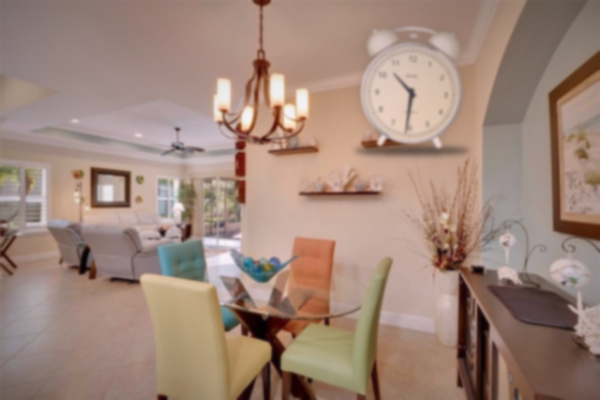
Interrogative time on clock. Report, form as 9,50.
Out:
10,31
